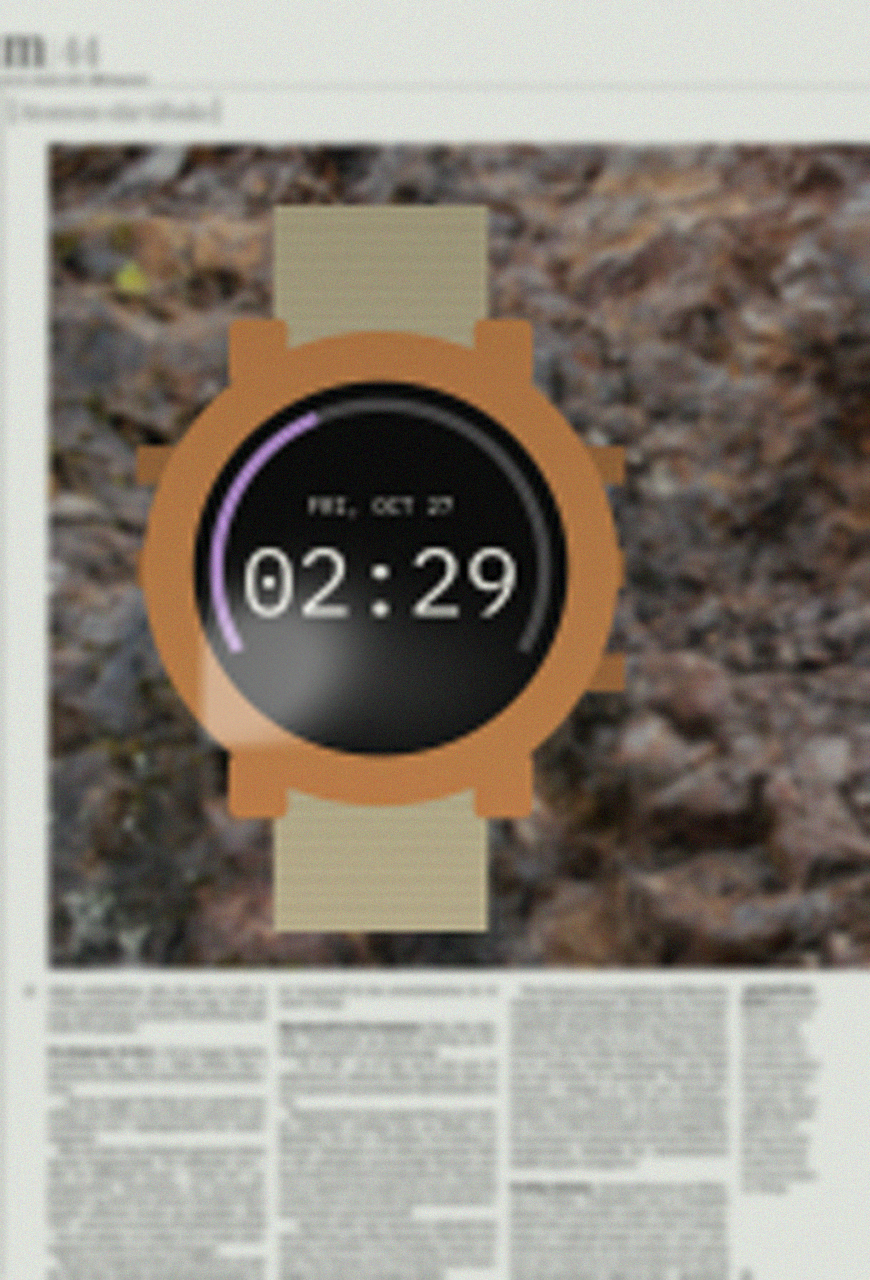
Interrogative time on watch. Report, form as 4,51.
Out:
2,29
